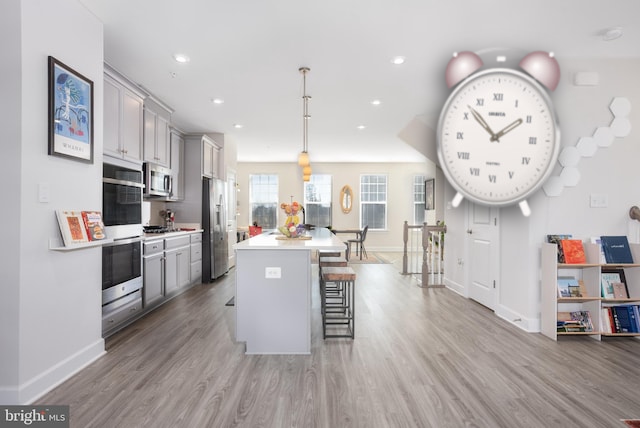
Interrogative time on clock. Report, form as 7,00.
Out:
1,52
